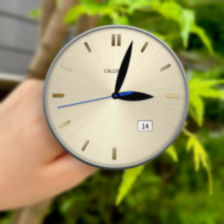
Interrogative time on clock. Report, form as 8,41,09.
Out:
3,02,43
